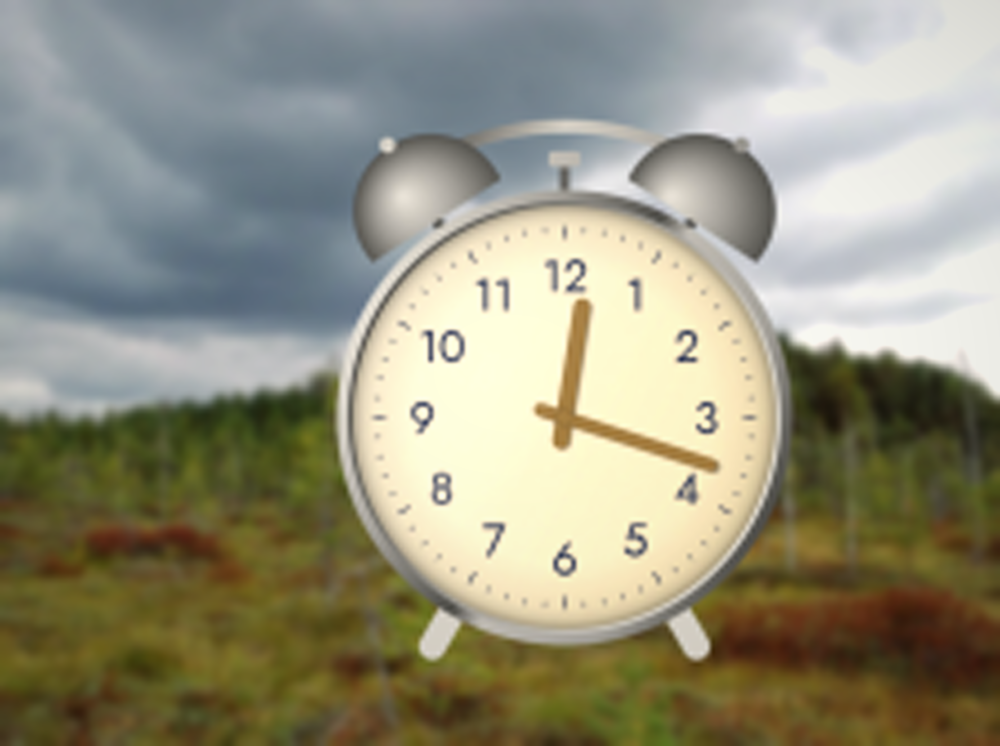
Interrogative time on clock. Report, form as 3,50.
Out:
12,18
